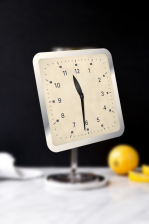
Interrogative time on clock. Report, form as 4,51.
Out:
11,31
